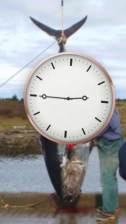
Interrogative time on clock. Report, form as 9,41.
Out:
2,45
